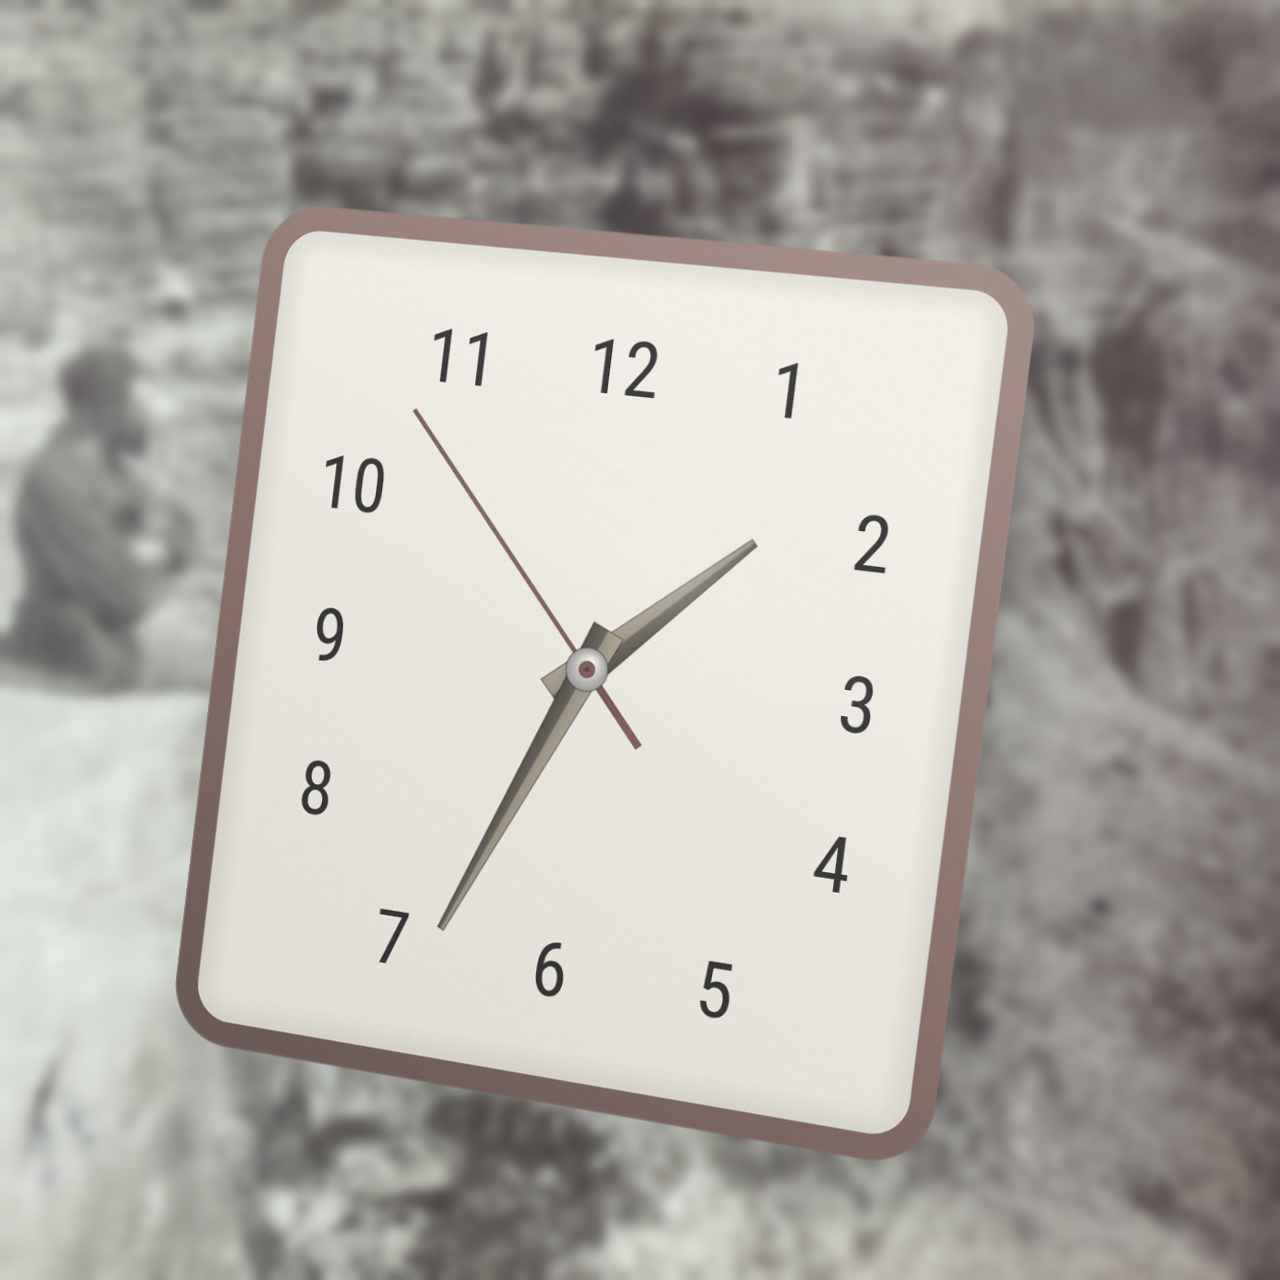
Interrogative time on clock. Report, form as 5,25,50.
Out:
1,33,53
